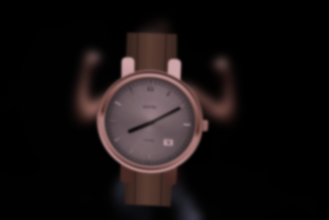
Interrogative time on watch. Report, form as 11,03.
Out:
8,10
